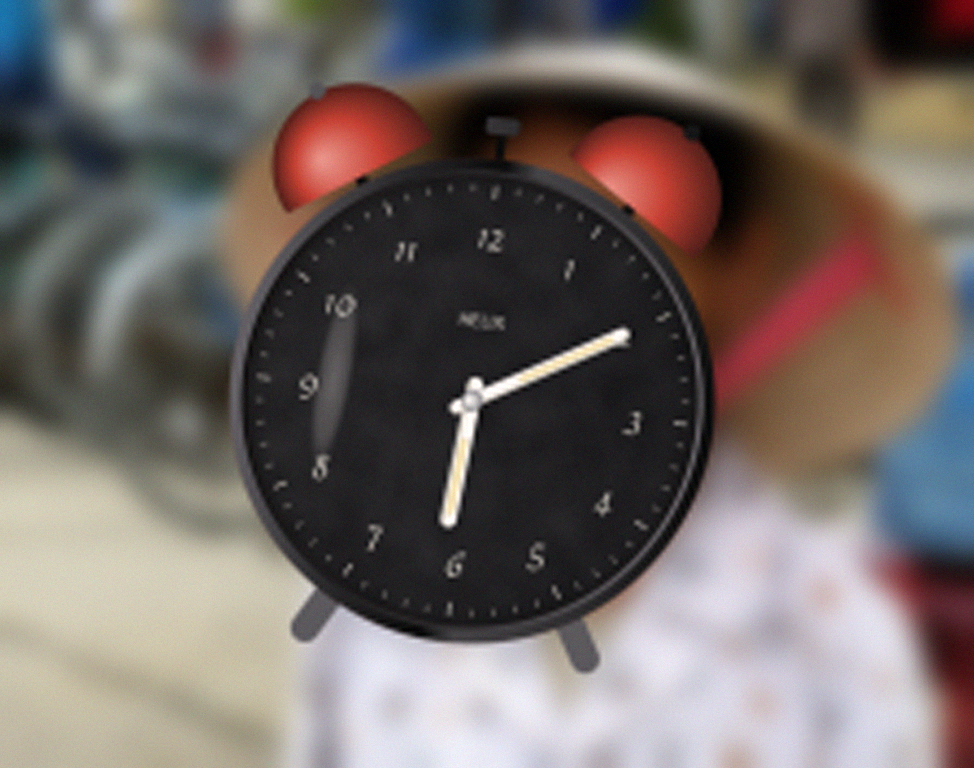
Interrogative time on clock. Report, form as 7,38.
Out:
6,10
